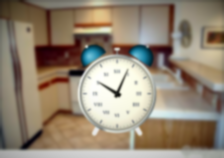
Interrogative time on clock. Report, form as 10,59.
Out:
10,04
